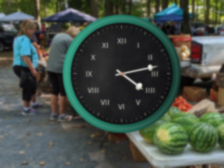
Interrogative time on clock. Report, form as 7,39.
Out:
4,13
